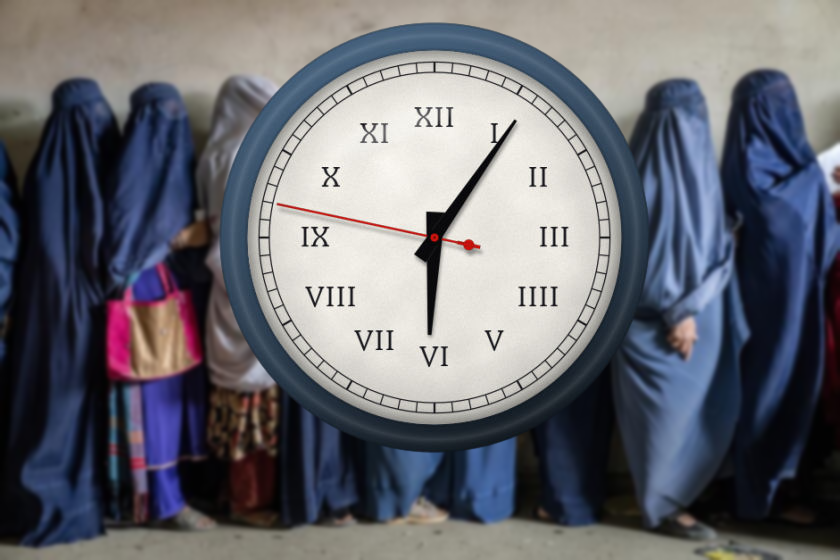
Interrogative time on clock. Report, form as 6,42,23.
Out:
6,05,47
